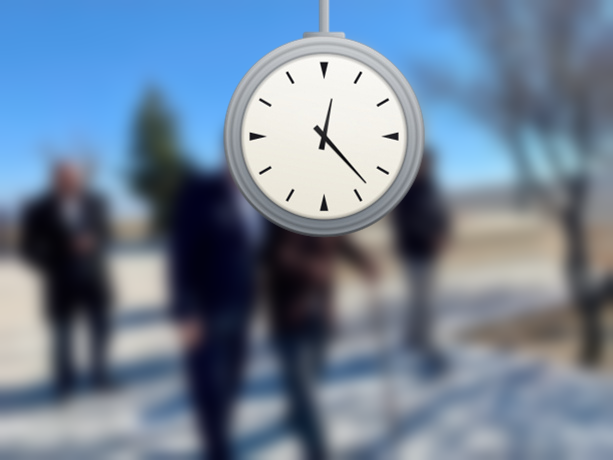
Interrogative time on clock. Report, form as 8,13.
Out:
12,23
